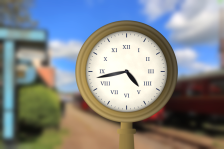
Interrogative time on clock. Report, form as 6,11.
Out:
4,43
